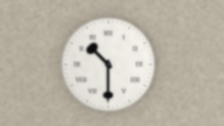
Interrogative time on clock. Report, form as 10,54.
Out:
10,30
